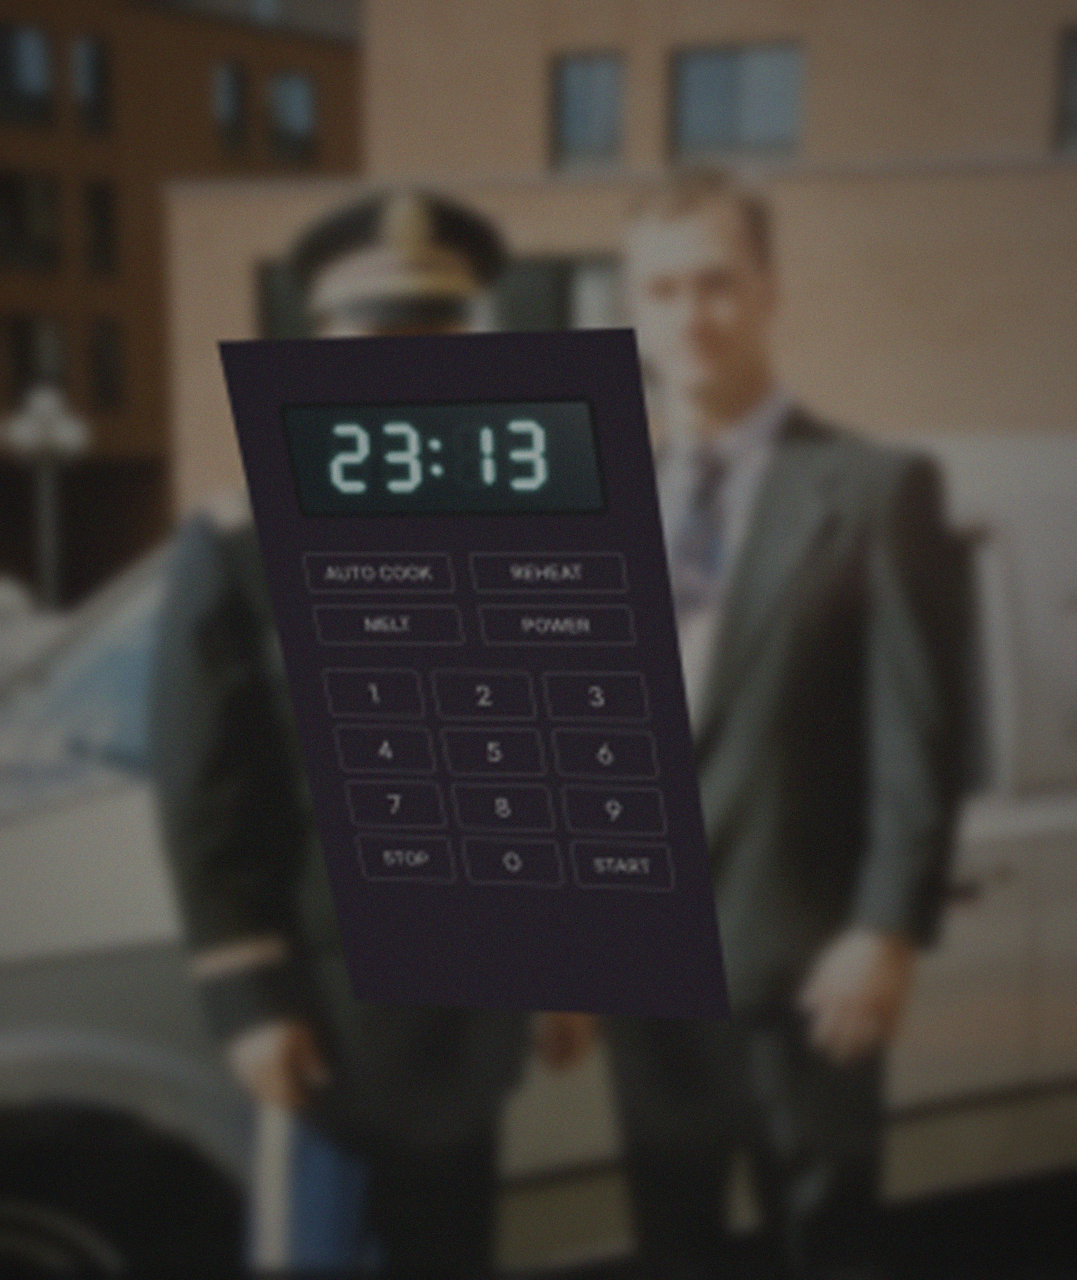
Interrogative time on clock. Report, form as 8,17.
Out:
23,13
